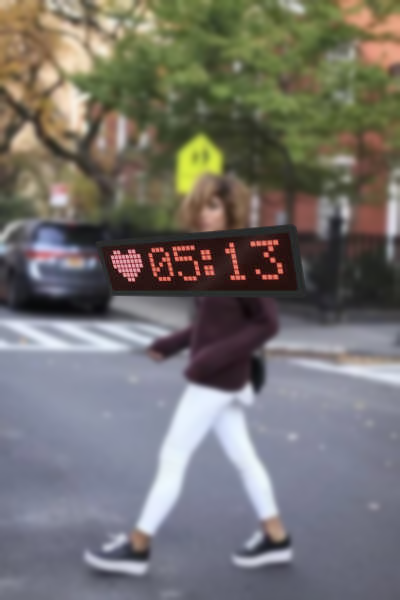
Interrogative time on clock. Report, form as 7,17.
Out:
5,13
